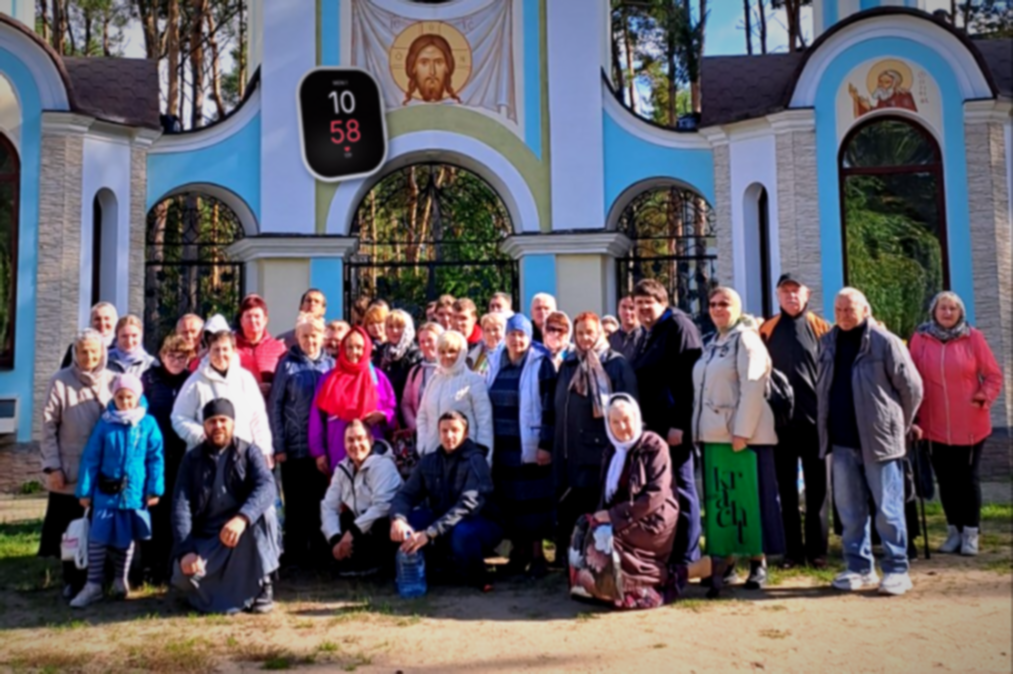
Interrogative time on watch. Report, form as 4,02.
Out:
10,58
